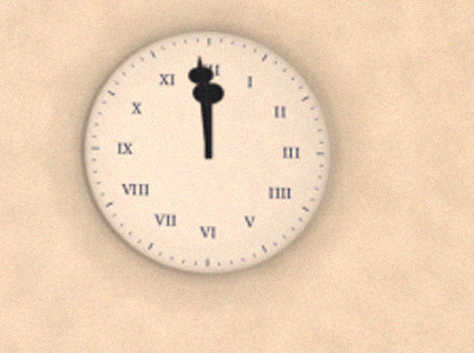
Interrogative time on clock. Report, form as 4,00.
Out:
11,59
